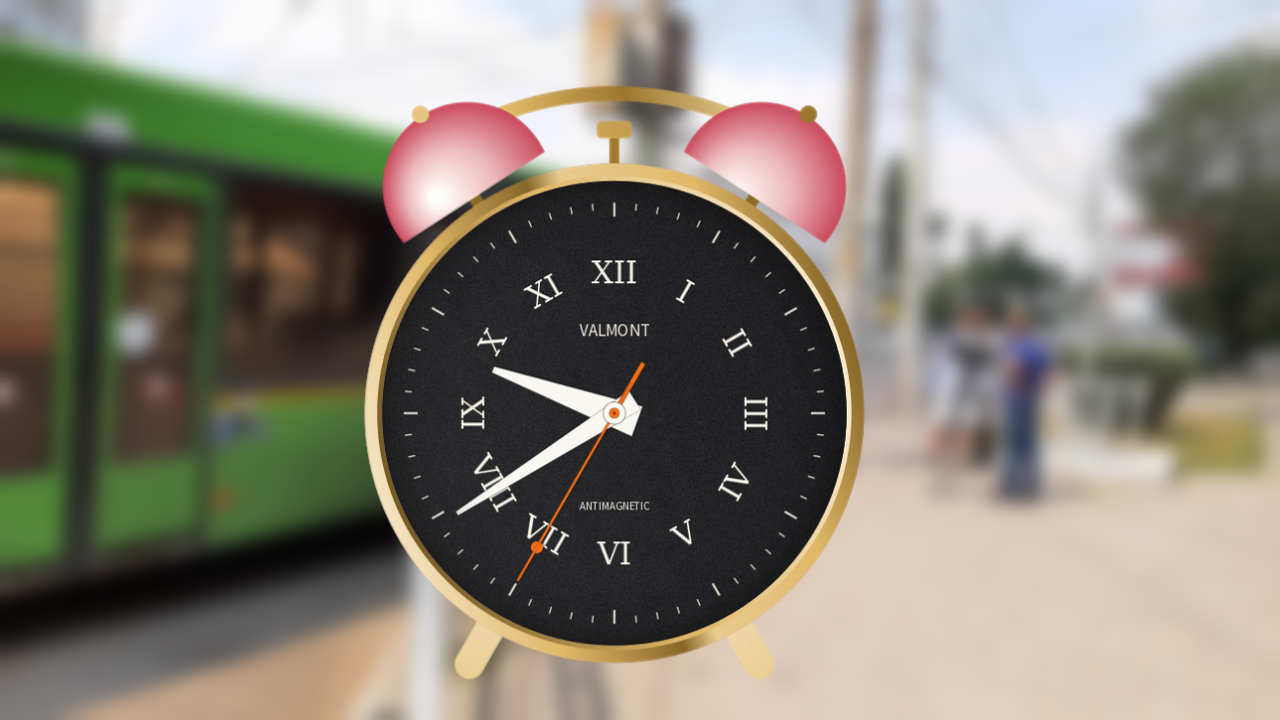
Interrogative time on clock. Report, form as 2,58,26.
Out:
9,39,35
